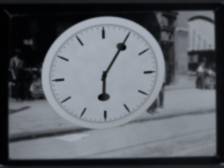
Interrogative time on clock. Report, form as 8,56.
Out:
6,05
